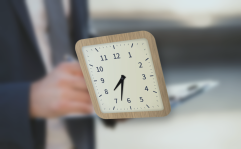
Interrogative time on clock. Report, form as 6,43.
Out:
7,33
